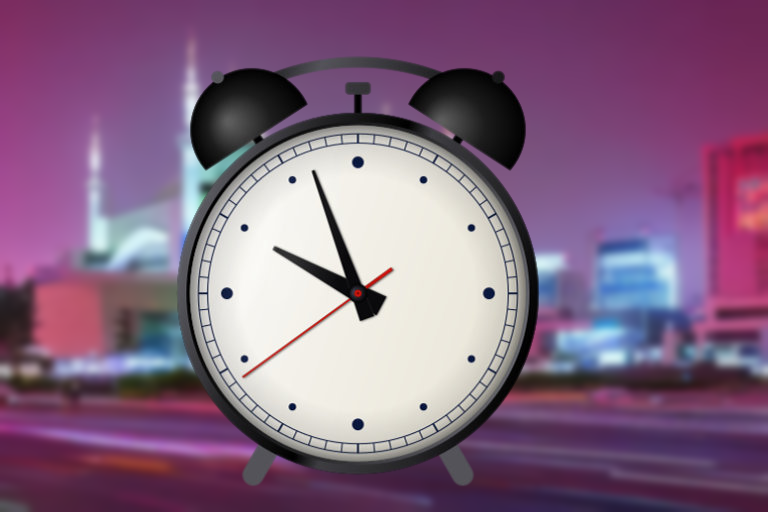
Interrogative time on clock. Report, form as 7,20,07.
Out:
9,56,39
